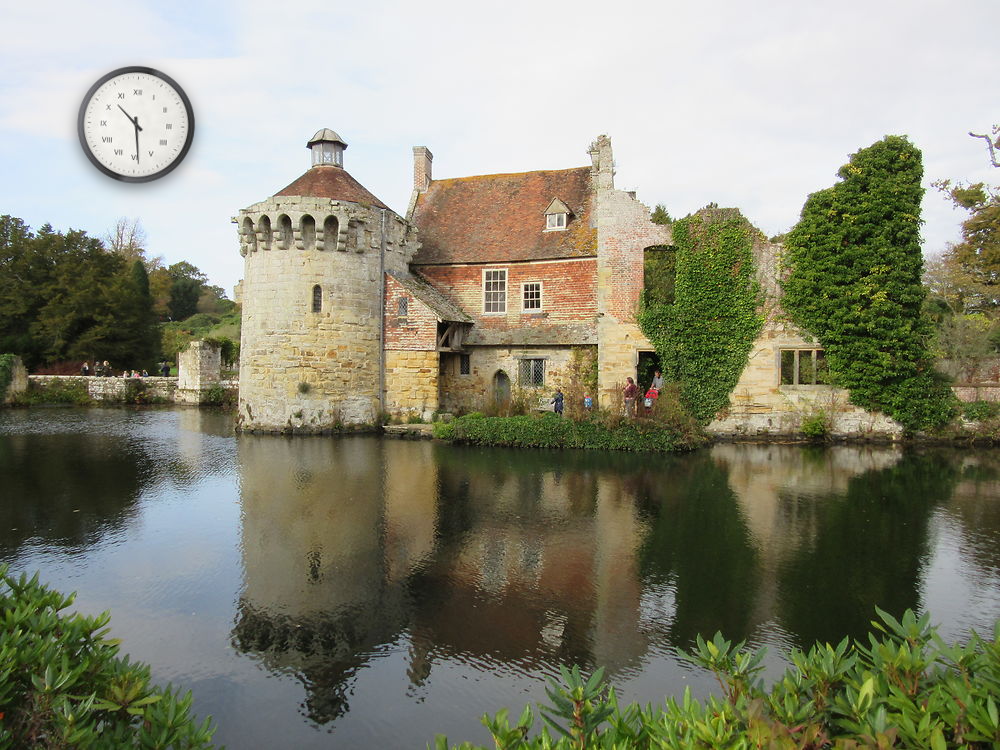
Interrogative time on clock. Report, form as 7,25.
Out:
10,29
